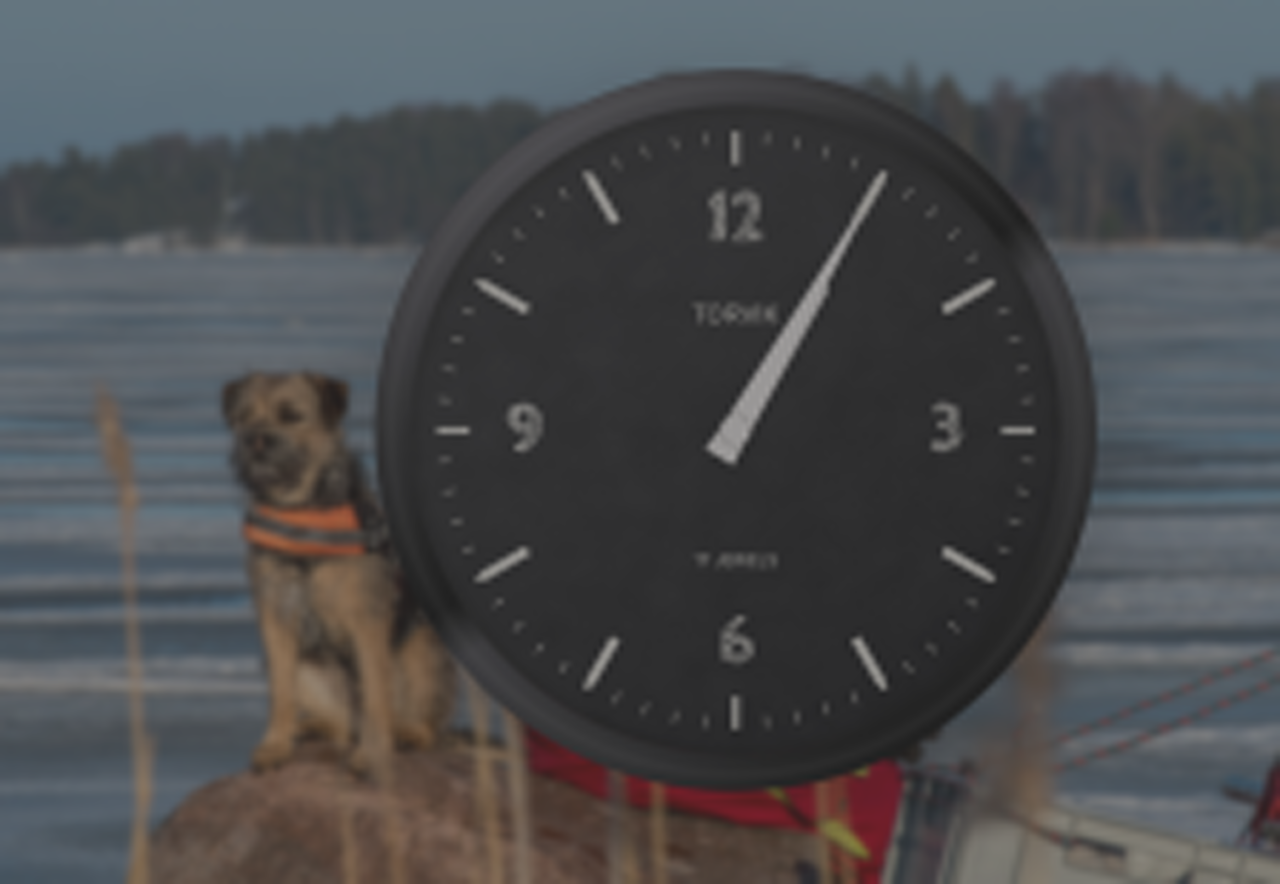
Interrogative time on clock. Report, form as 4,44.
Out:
1,05
